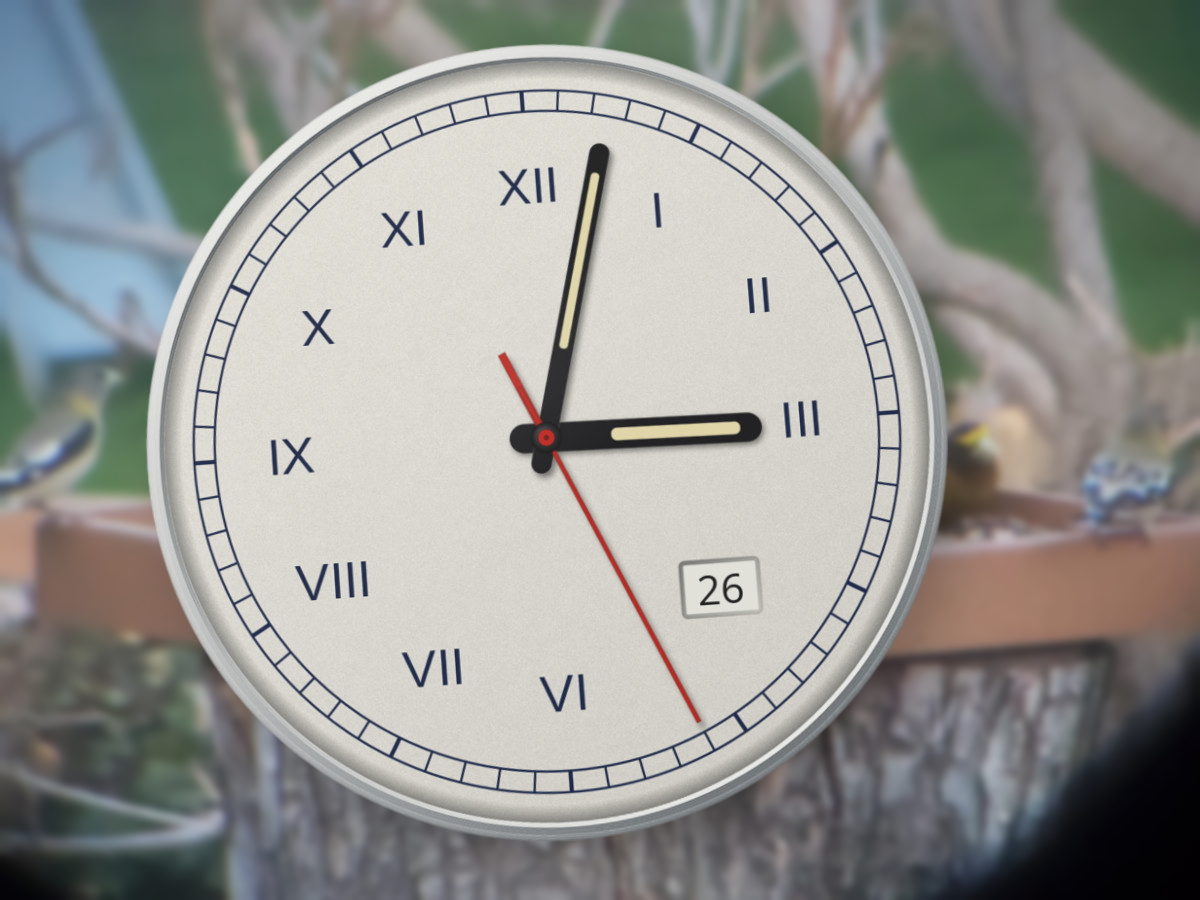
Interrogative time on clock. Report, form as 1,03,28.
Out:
3,02,26
